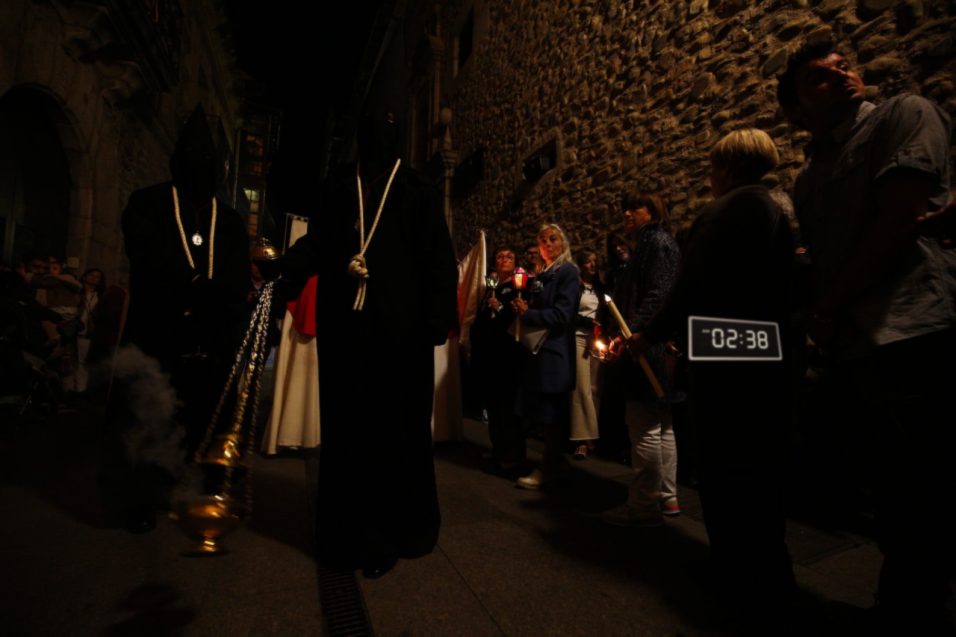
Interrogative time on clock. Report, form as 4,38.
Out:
2,38
